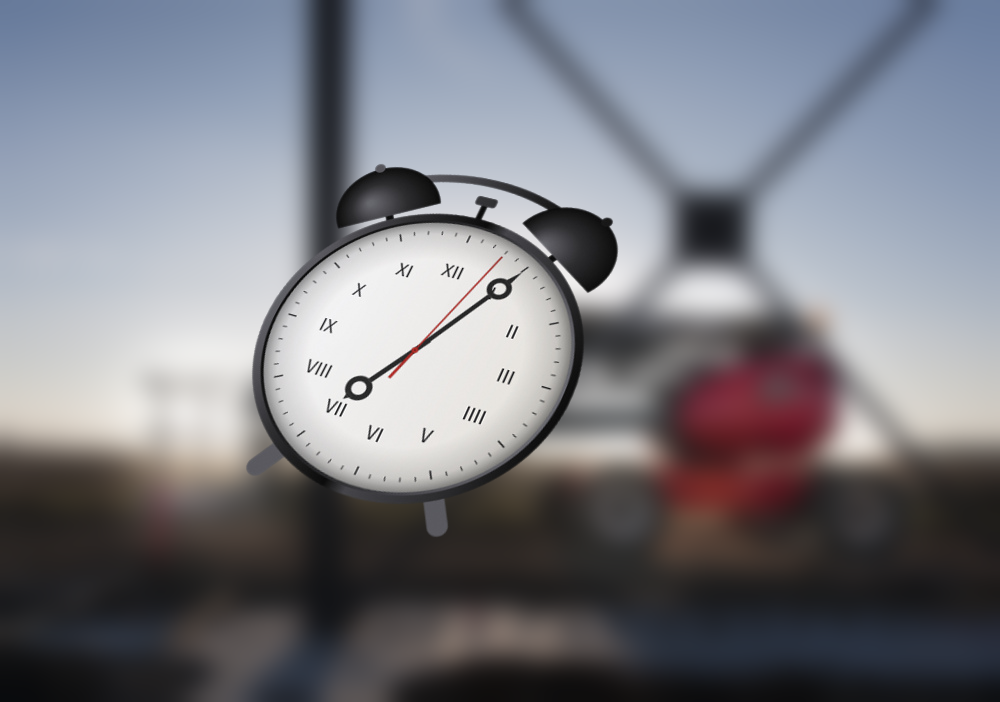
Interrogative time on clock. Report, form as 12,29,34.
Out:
7,05,03
